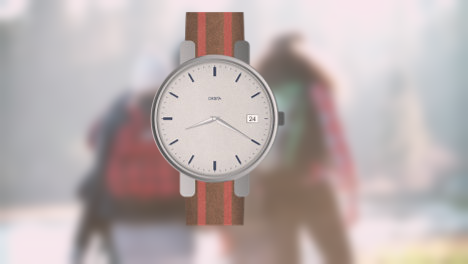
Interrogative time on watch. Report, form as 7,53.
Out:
8,20
